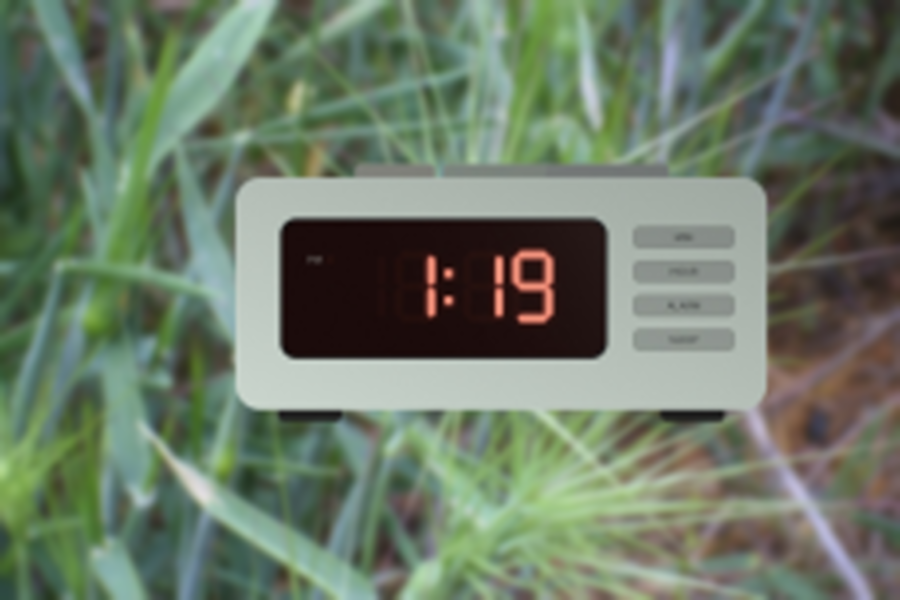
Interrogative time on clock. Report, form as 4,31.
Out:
1,19
